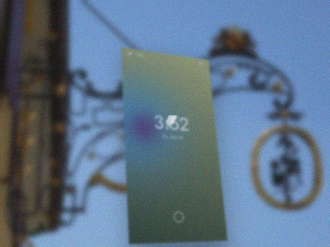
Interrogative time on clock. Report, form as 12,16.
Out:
3,52
